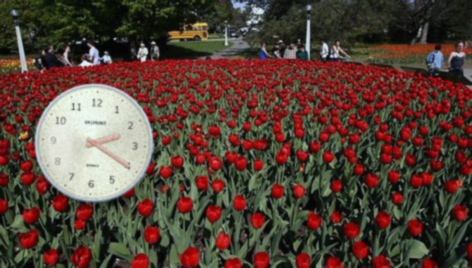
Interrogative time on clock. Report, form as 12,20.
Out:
2,20
